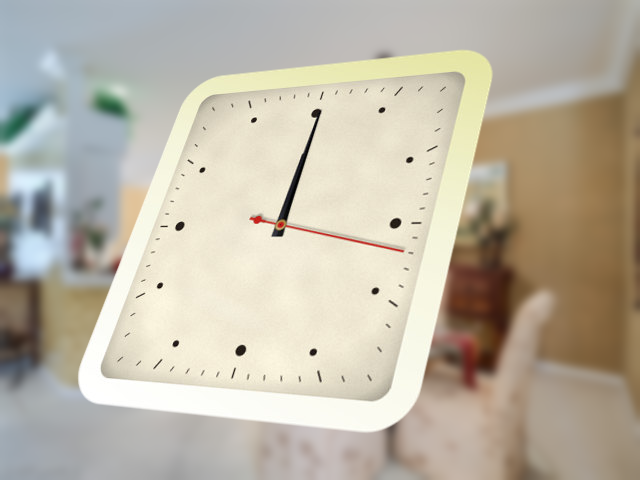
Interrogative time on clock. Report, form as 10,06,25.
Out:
12,00,17
